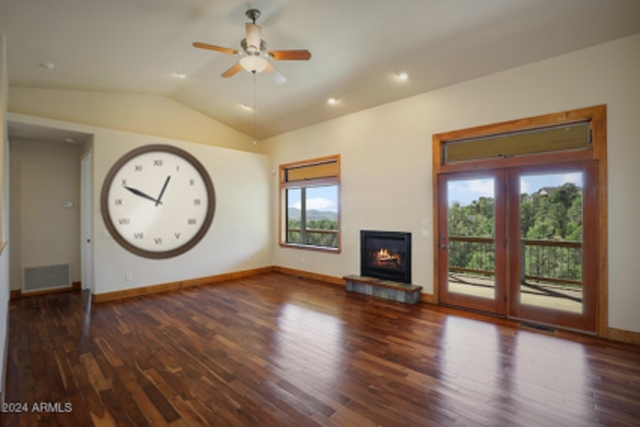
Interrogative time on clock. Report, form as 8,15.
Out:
12,49
